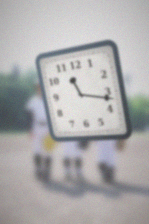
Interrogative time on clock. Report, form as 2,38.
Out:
11,17
